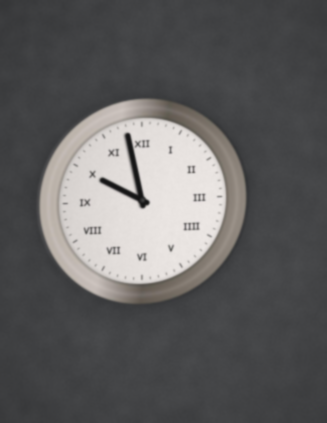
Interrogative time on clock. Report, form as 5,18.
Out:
9,58
